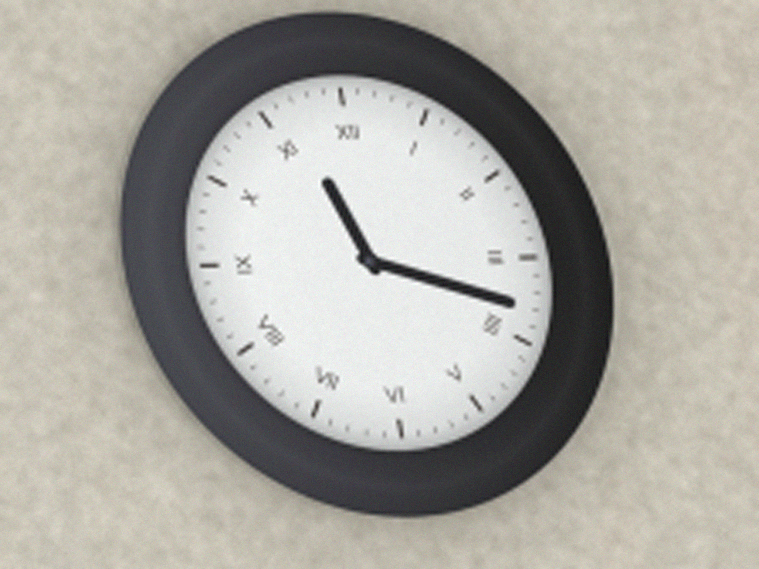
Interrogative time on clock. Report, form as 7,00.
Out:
11,18
